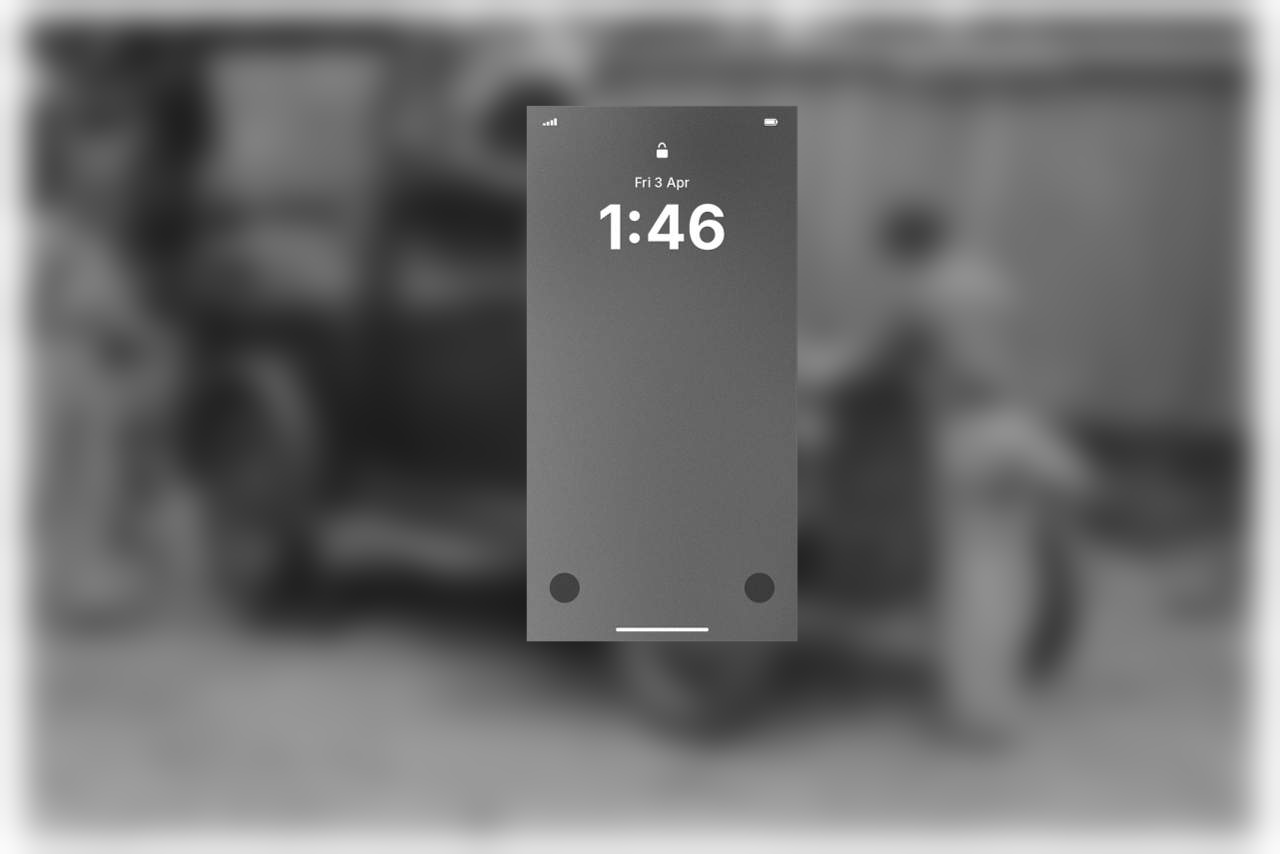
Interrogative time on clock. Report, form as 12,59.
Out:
1,46
